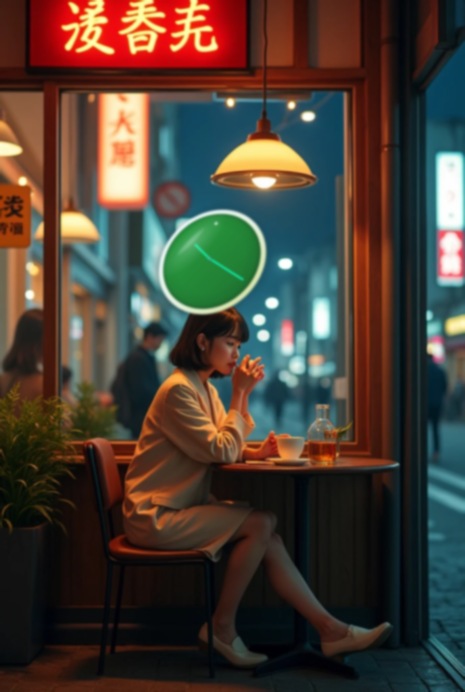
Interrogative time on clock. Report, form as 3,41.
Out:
10,20
